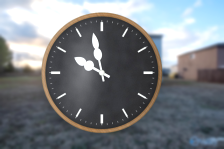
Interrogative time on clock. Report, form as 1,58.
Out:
9,58
